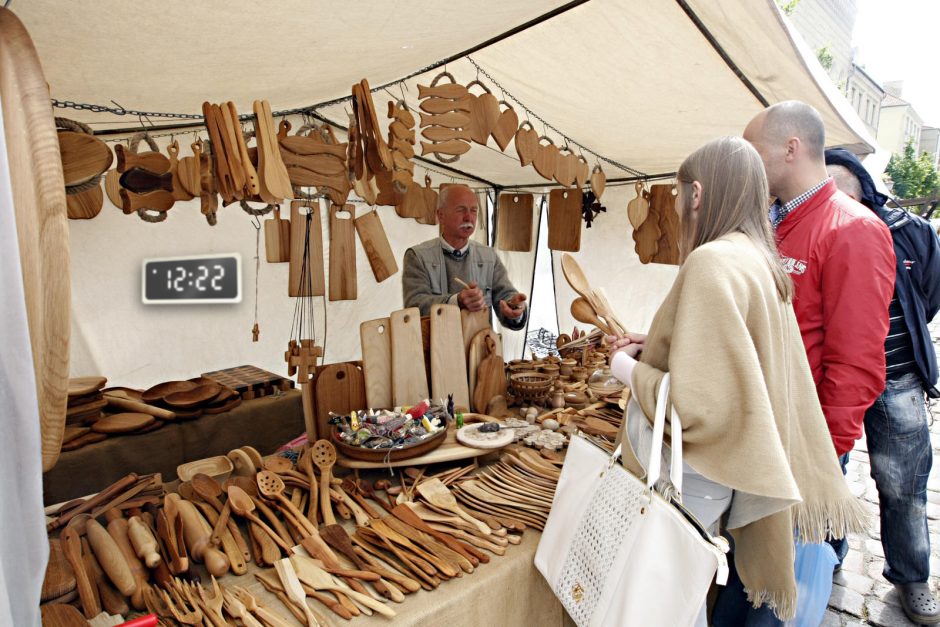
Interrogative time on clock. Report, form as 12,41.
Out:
12,22
